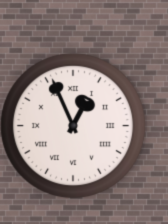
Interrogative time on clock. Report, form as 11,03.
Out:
12,56
